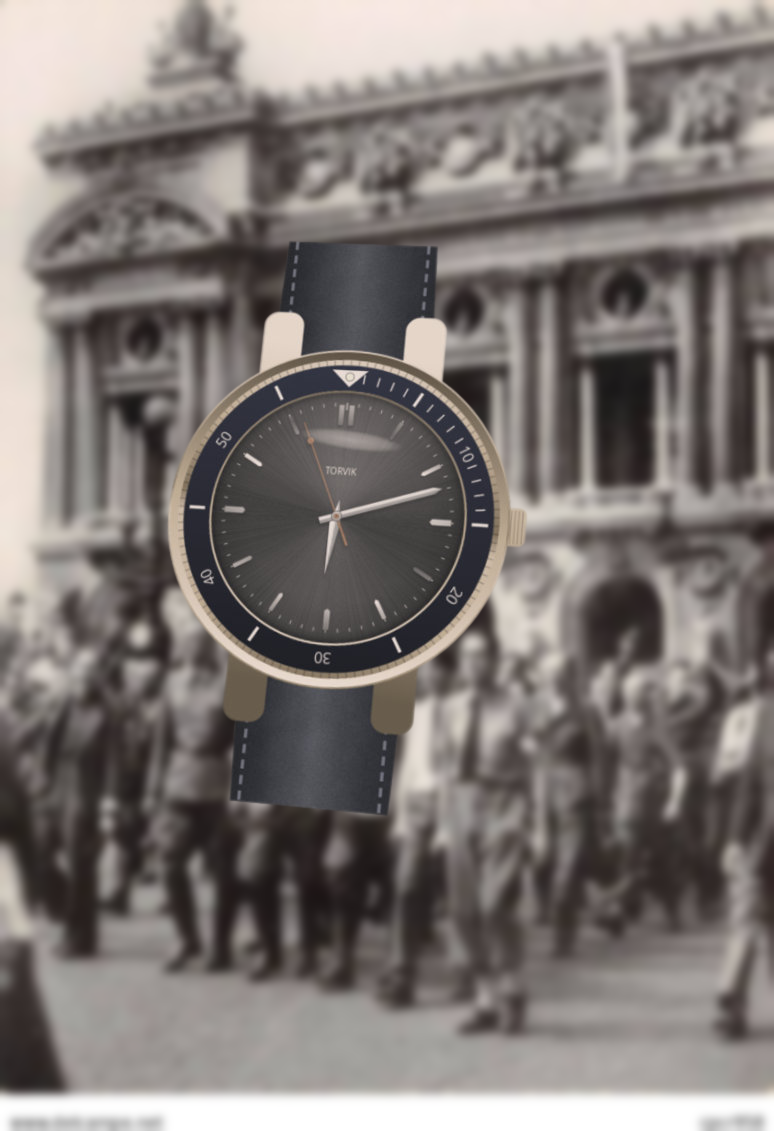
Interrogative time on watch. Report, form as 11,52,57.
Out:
6,11,56
